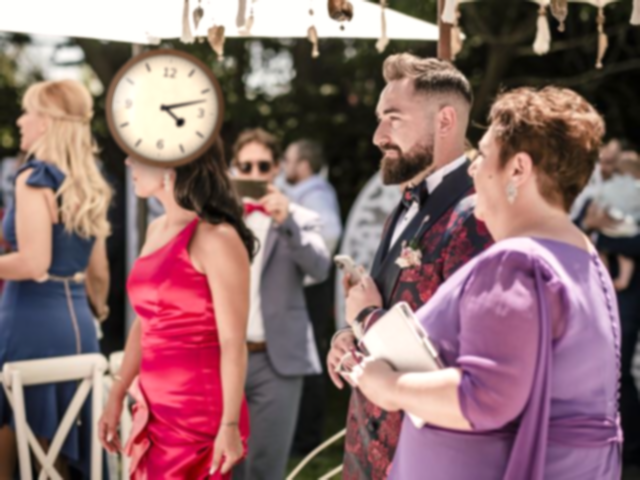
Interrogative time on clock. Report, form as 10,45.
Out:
4,12
